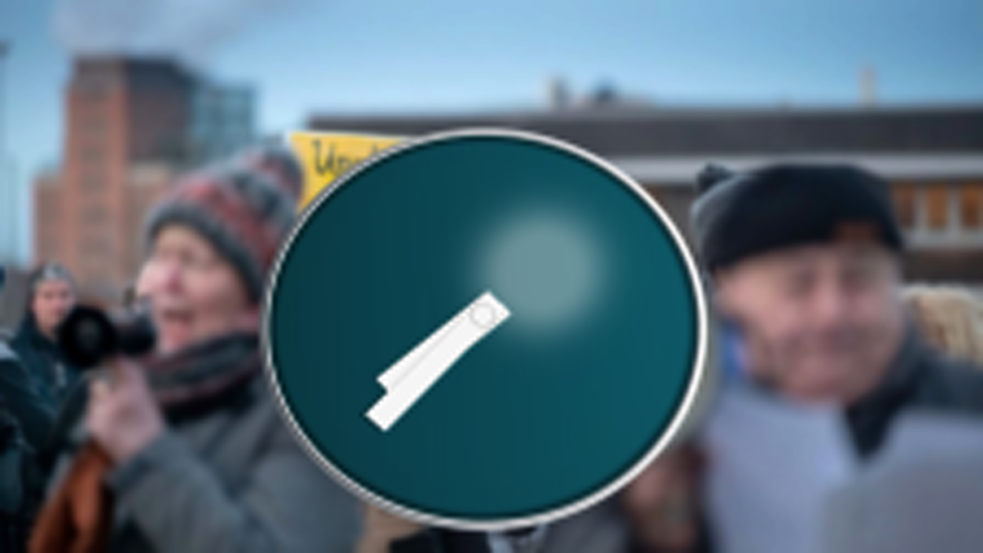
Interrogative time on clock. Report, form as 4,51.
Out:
7,37
